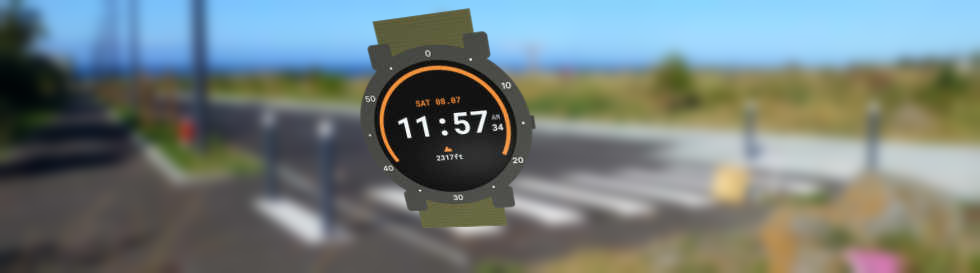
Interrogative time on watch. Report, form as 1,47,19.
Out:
11,57,34
